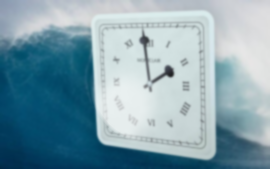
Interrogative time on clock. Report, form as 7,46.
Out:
1,59
